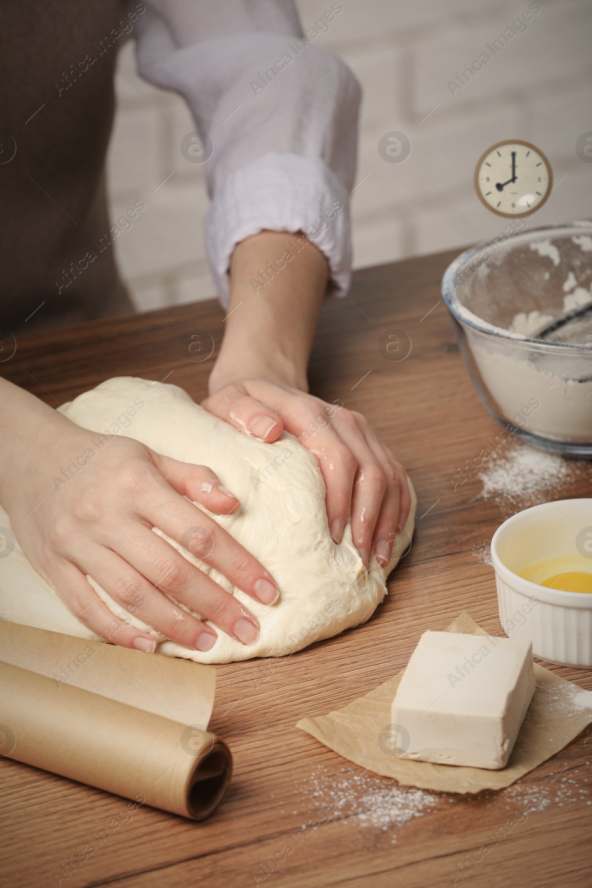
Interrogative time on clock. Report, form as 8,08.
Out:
8,00
